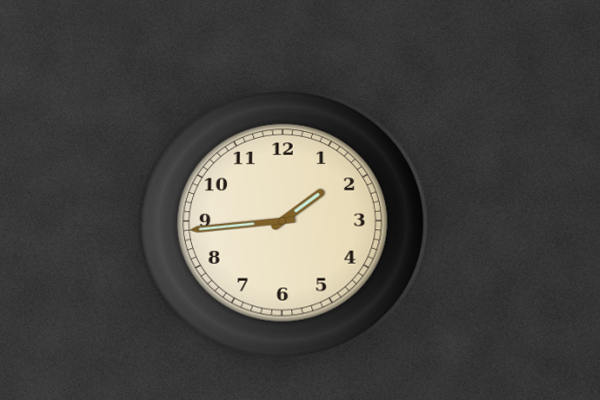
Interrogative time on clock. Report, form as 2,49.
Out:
1,44
